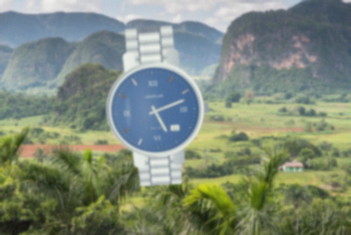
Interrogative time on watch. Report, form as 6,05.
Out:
5,12
